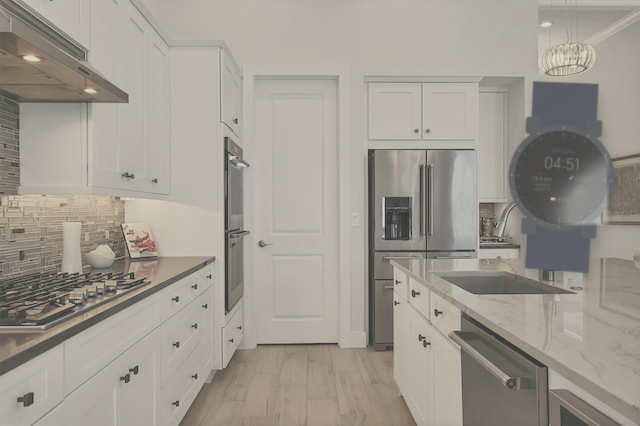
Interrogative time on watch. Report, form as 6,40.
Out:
4,51
